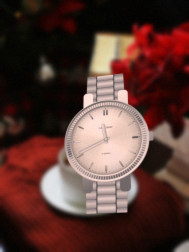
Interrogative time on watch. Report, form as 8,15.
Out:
11,41
